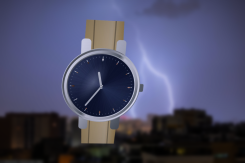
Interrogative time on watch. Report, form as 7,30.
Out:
11,36
